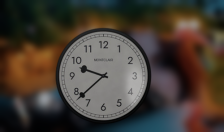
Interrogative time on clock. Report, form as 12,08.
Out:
9,38
